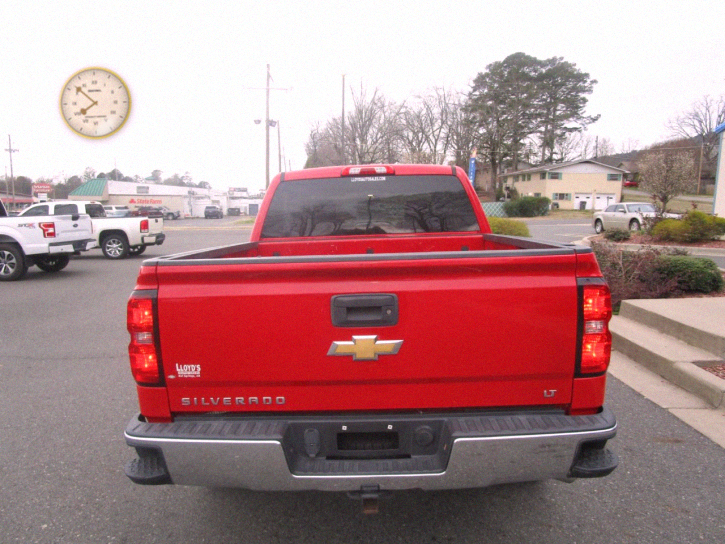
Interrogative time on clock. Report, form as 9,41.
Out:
7,52
